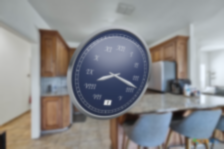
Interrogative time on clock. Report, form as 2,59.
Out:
8,18
